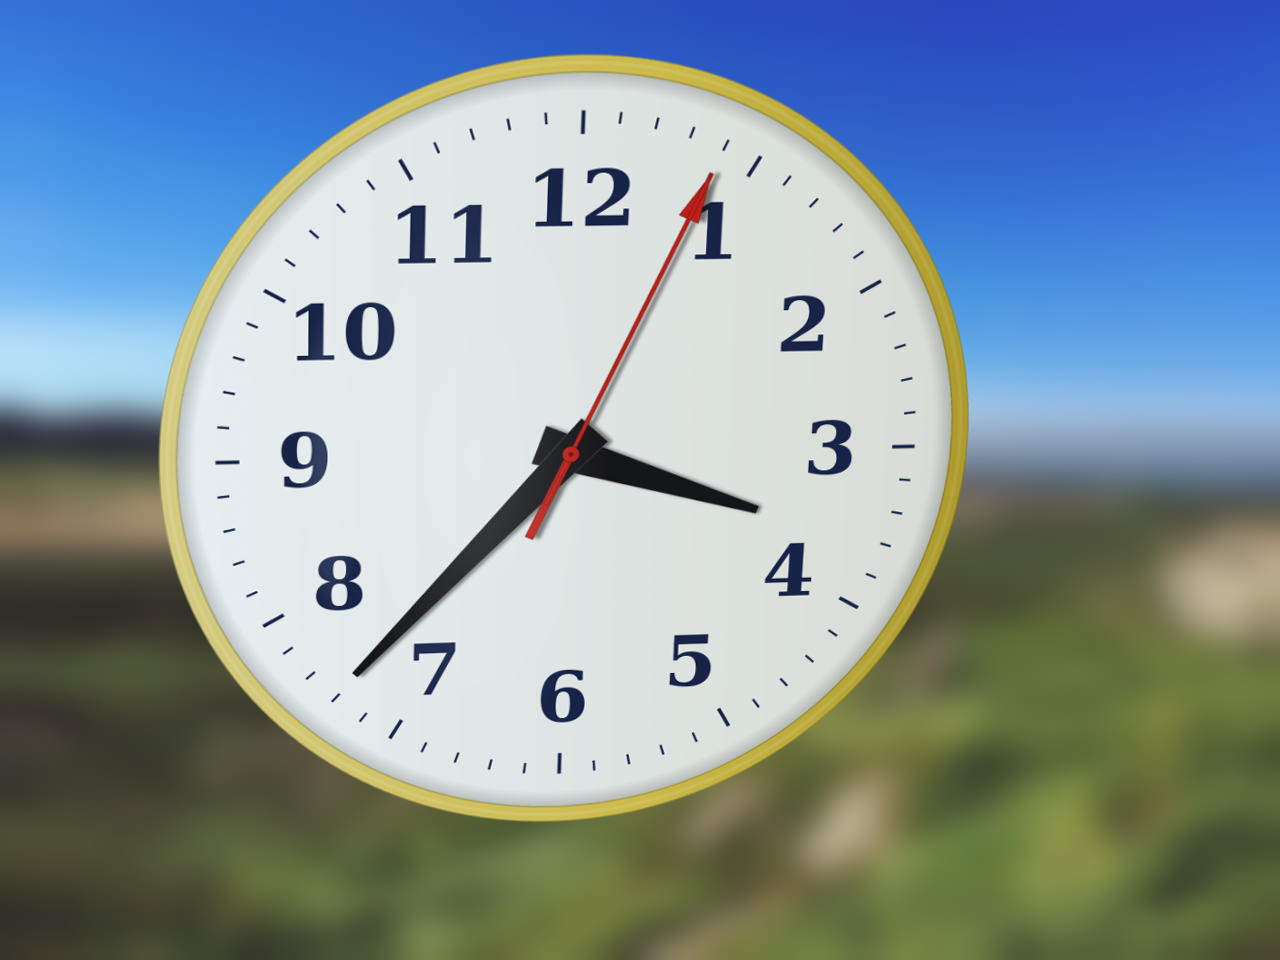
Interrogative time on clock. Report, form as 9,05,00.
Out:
3,37,04
